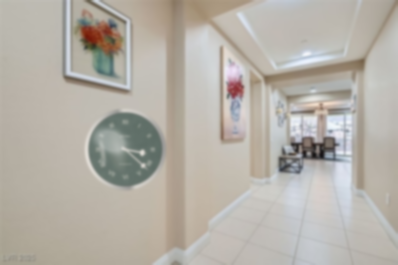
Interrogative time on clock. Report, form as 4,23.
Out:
3,22
